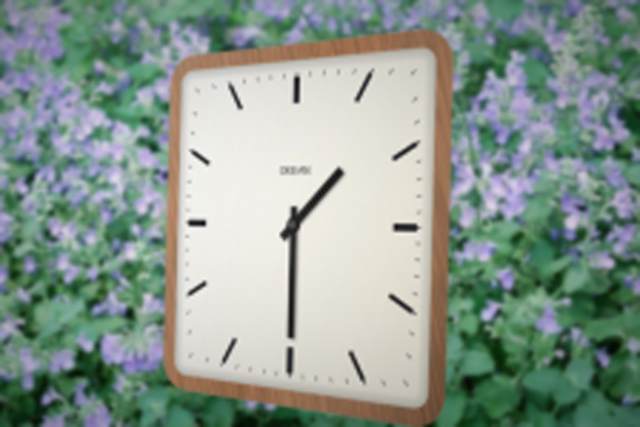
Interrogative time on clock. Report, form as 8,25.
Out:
1,30
